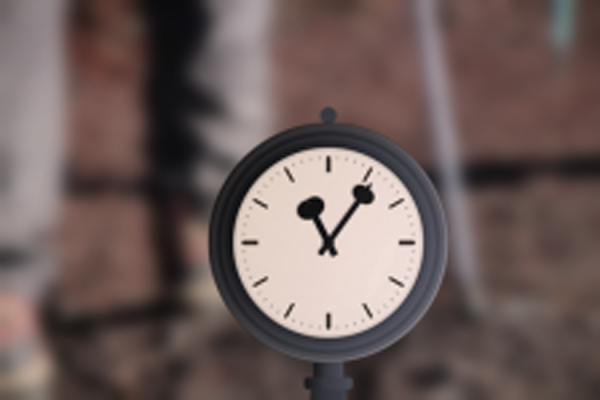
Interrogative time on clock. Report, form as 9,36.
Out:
11,06
